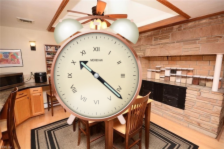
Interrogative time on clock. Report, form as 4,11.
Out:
10,22
